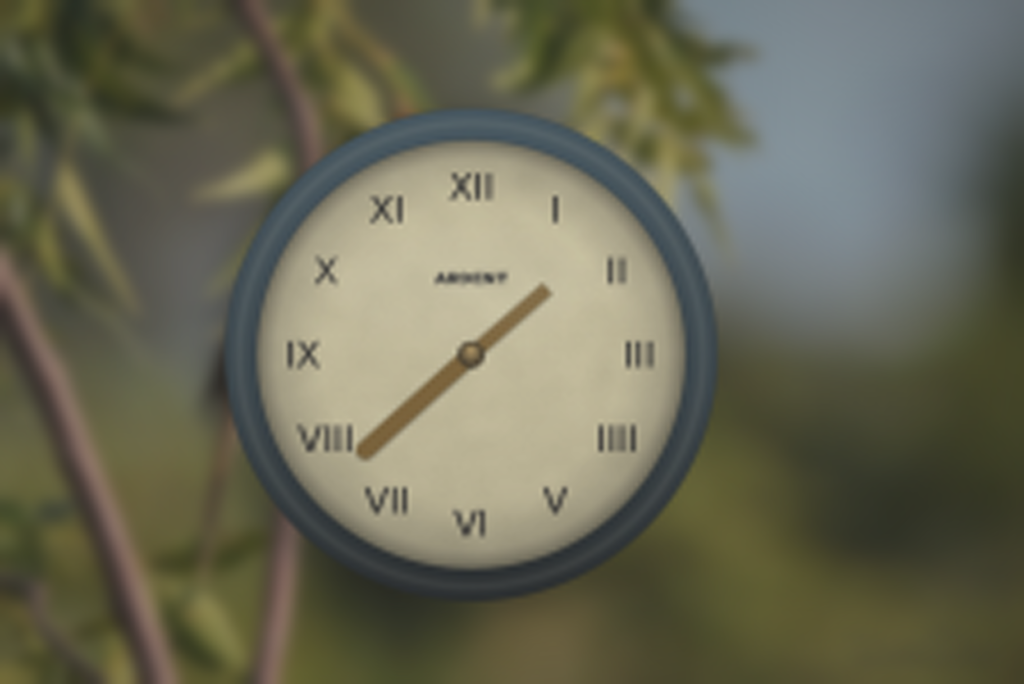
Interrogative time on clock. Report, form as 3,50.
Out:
1,38
